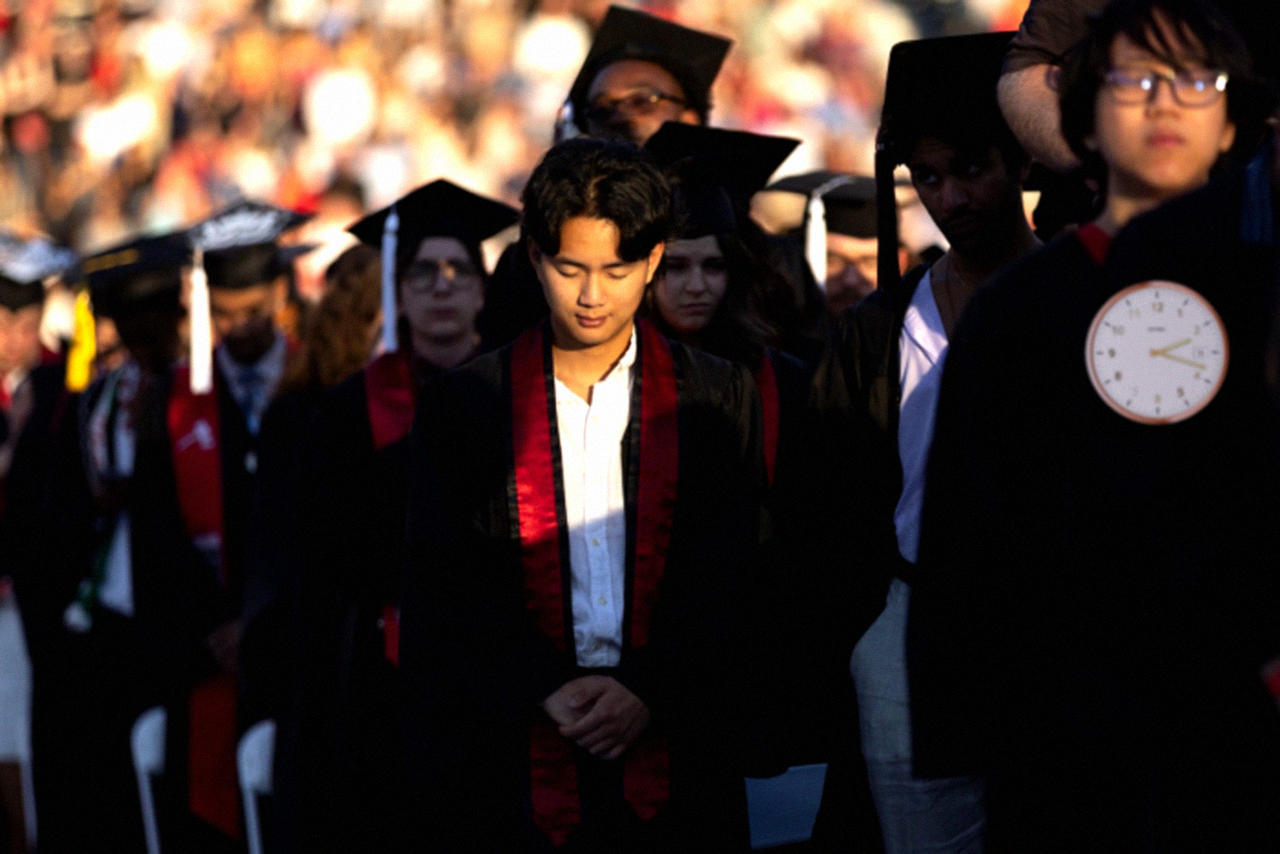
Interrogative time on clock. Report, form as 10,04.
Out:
2,18
